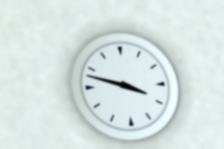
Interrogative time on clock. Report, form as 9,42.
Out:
3,48
